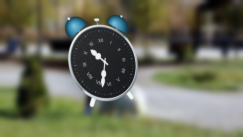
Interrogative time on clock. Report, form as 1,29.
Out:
10,33
